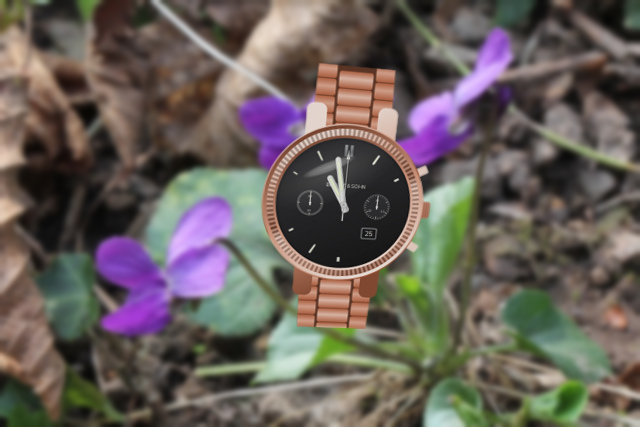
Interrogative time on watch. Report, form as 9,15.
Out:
10,58
